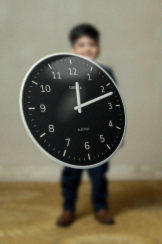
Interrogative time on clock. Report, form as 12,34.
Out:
12,12
